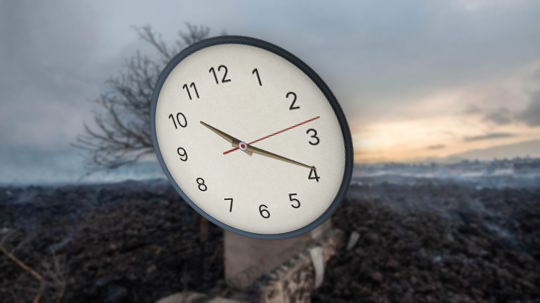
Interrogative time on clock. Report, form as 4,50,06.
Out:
10,19,13
